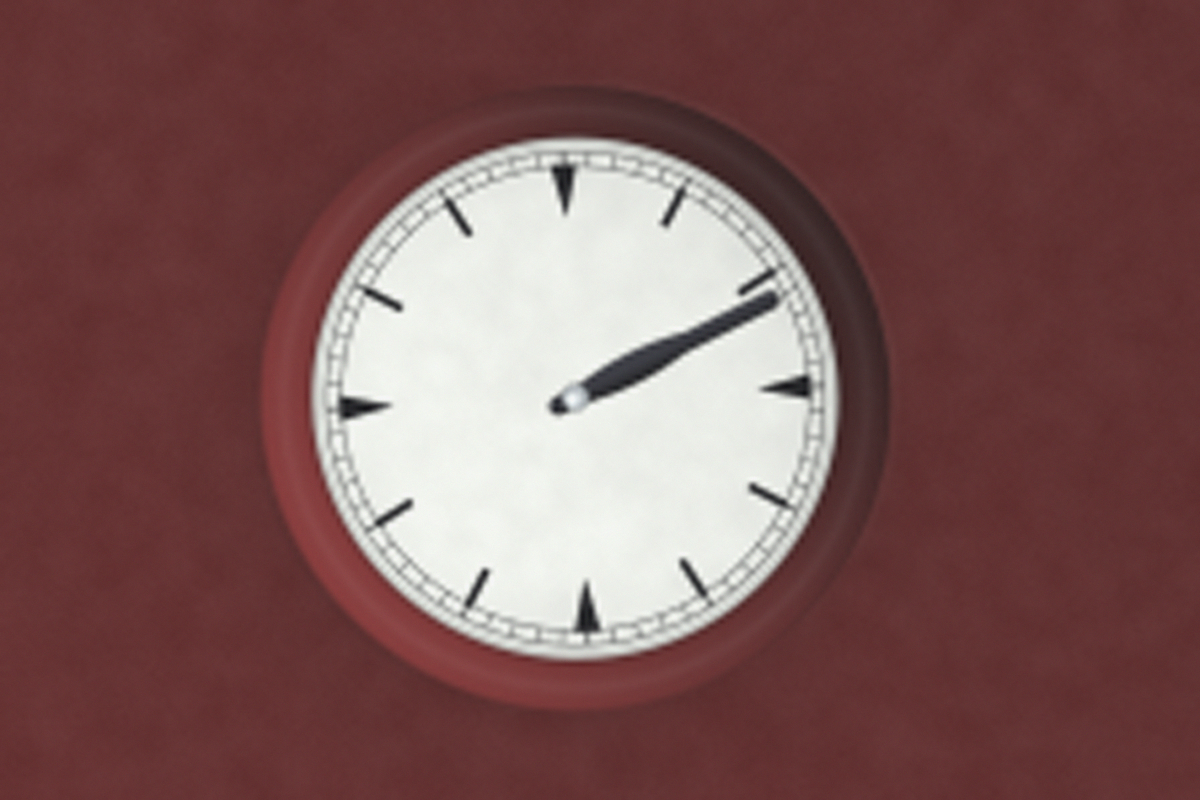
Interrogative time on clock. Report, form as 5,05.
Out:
2,11
